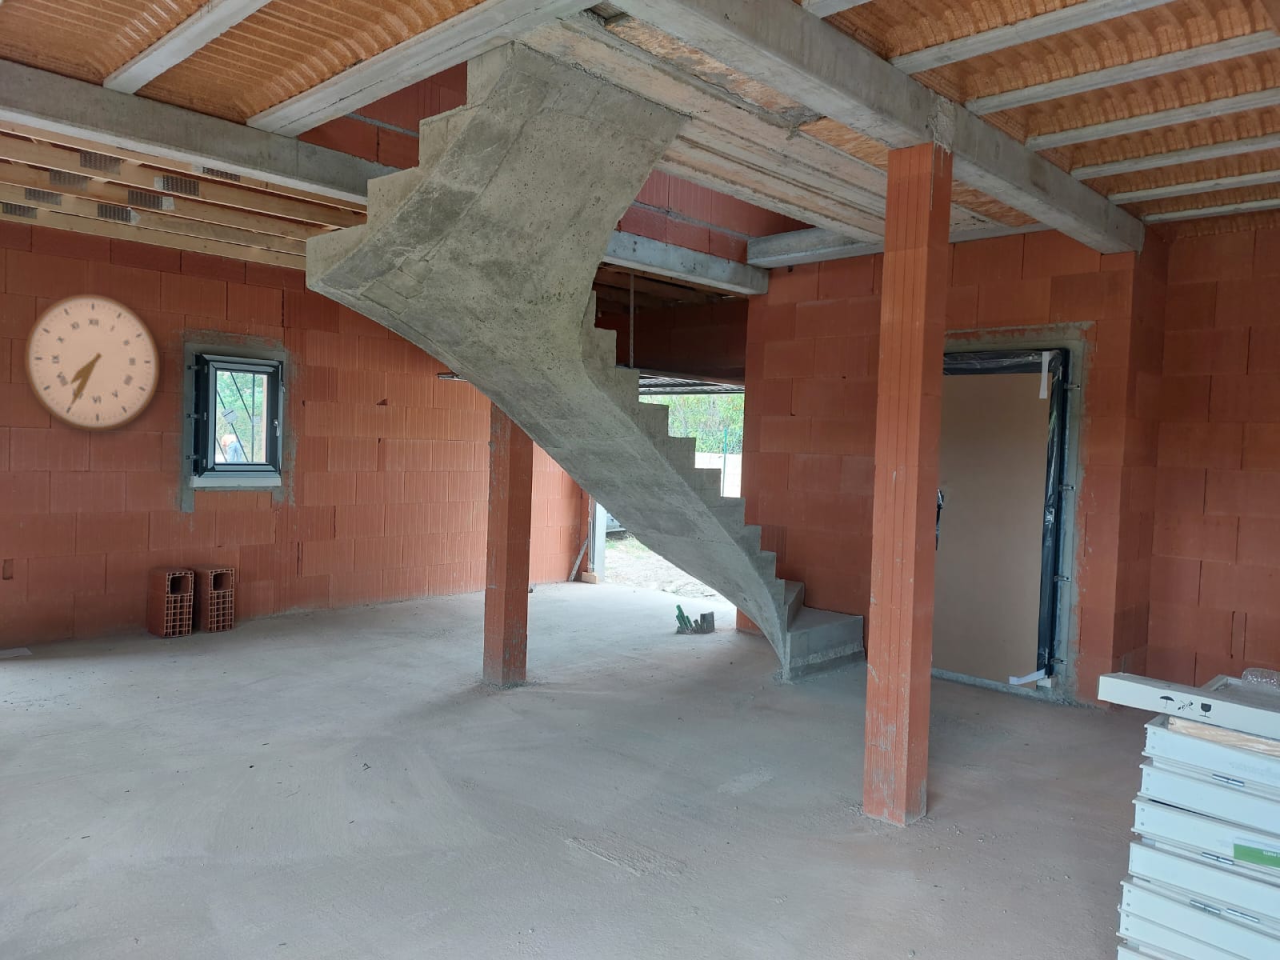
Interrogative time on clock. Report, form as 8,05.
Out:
7,35
